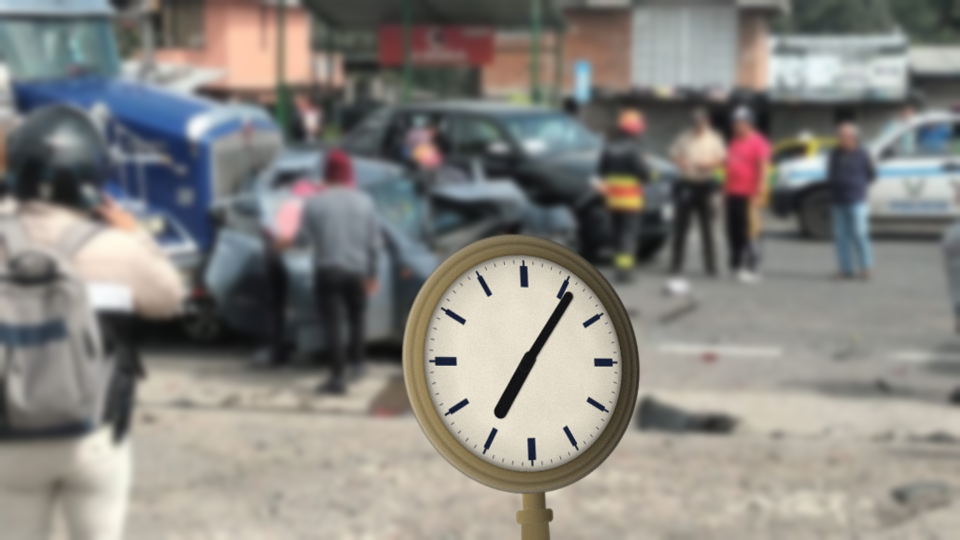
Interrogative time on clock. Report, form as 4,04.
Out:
7,06
